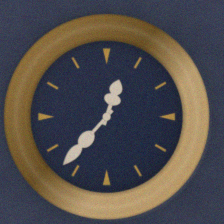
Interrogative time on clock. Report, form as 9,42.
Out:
12,37
